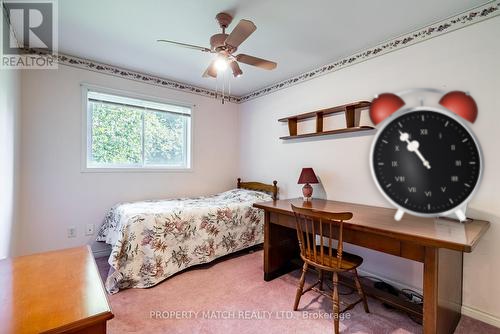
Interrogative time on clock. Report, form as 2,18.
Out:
10,54
